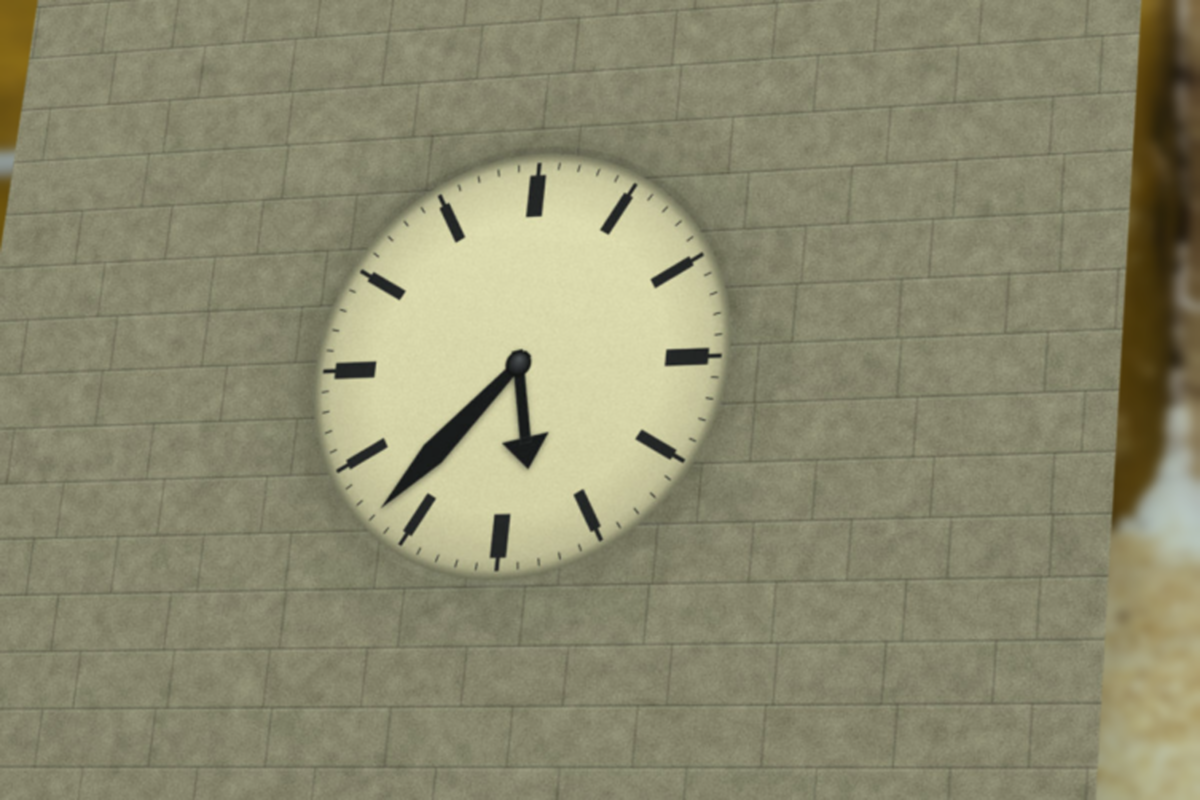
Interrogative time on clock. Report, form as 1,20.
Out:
5,37
